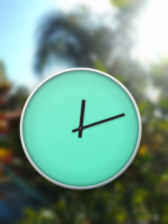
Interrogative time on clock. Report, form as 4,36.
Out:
12,12
